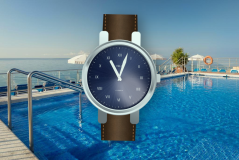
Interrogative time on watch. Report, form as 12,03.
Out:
11,03
